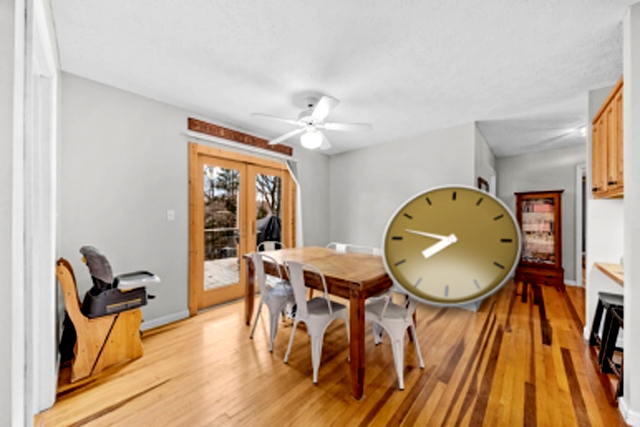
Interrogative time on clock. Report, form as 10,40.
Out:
7,47
